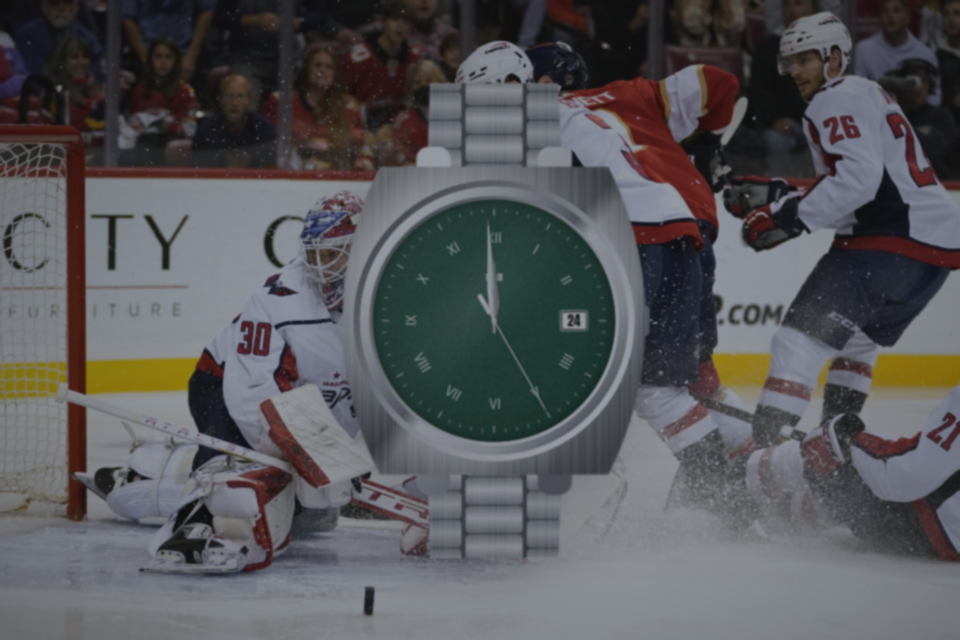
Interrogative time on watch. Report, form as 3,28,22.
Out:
11,59,25
